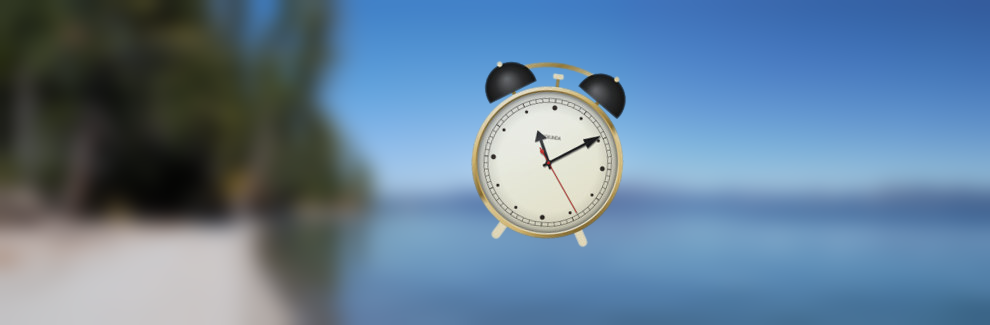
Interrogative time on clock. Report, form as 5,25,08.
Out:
11,09,24
